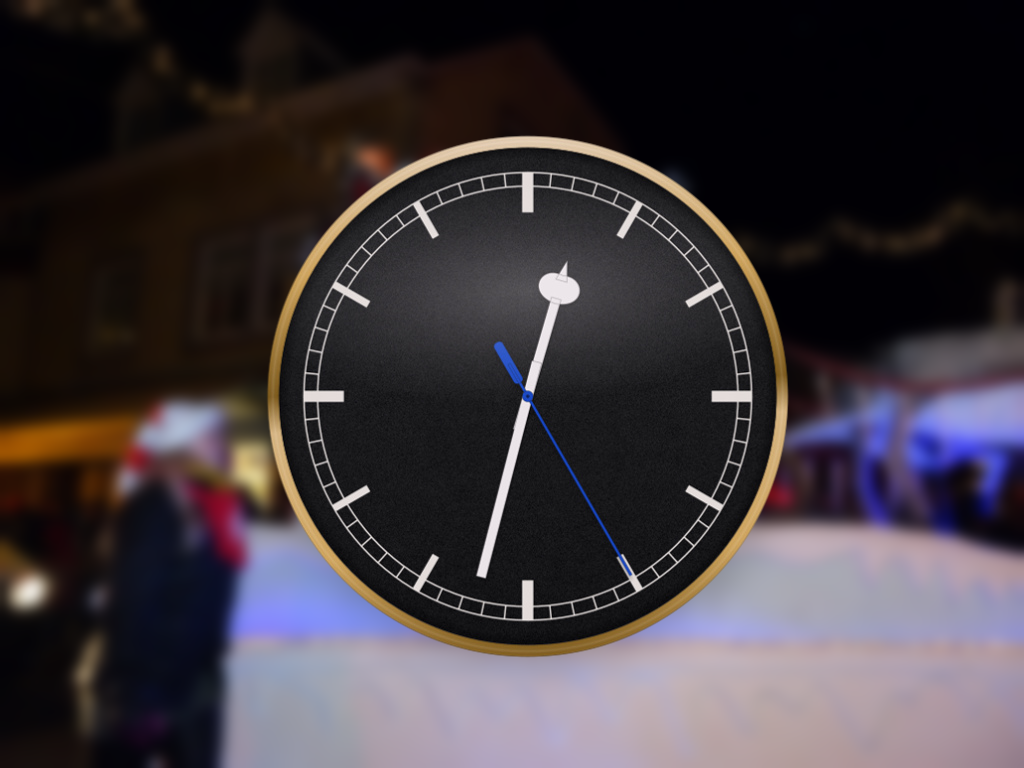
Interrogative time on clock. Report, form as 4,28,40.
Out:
12,32,25
